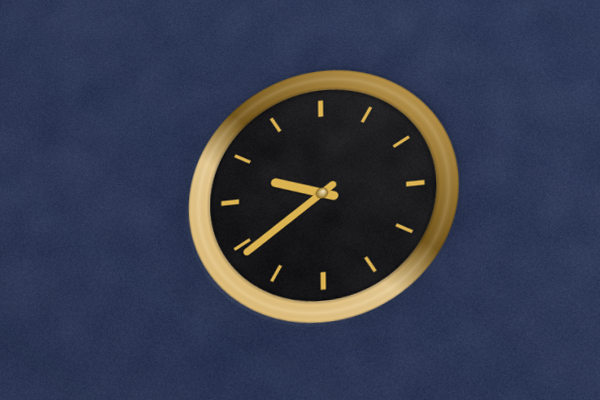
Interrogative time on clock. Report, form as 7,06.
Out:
9,39
